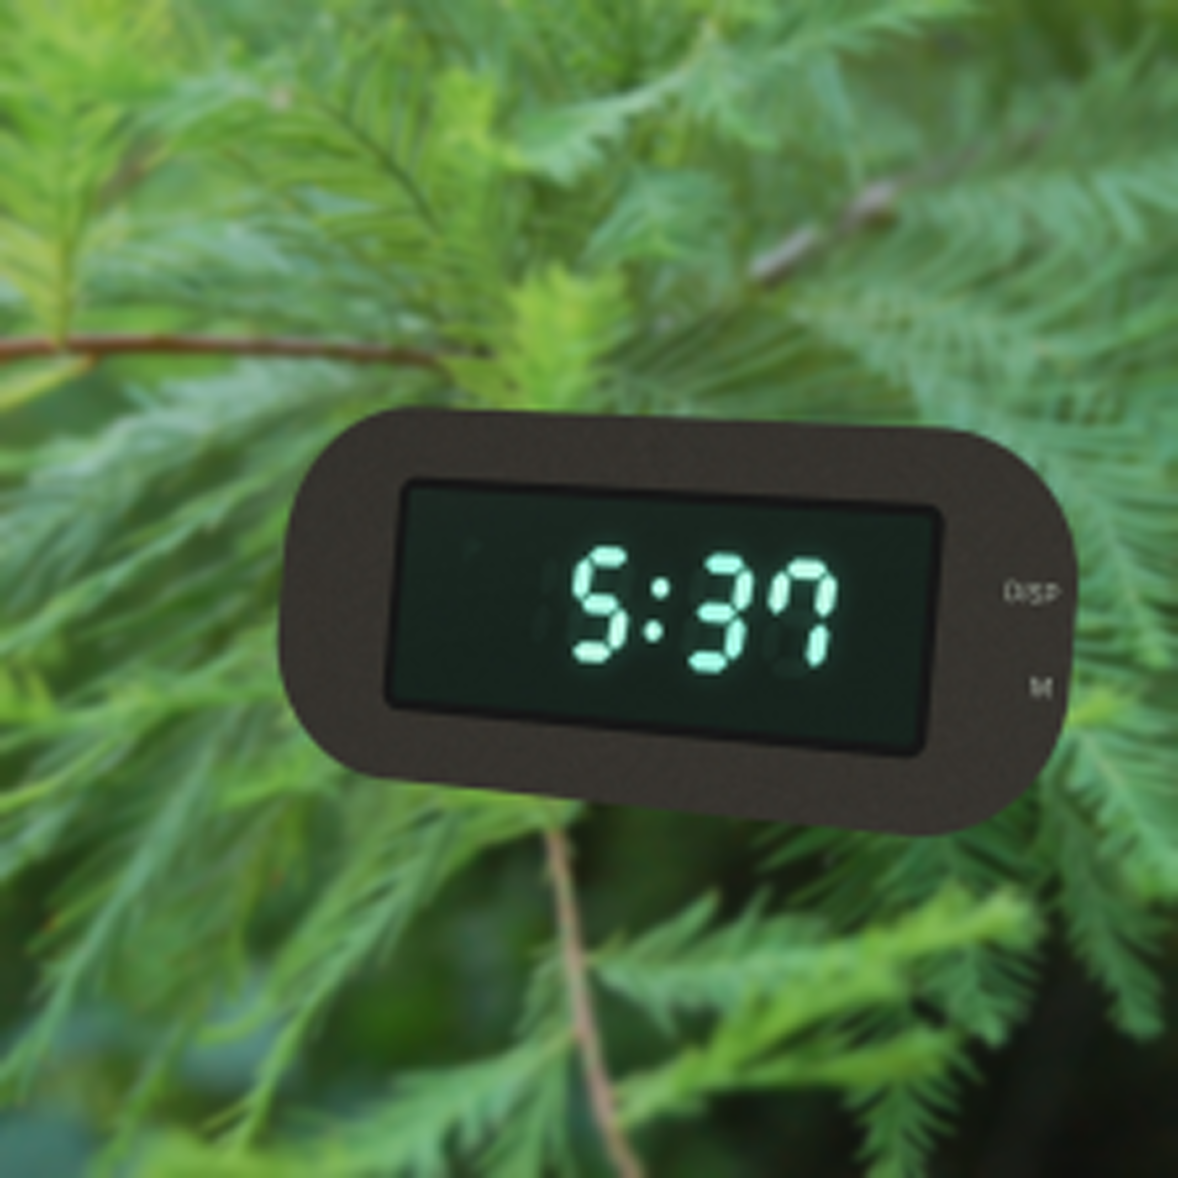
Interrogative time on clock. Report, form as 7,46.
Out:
5,37
